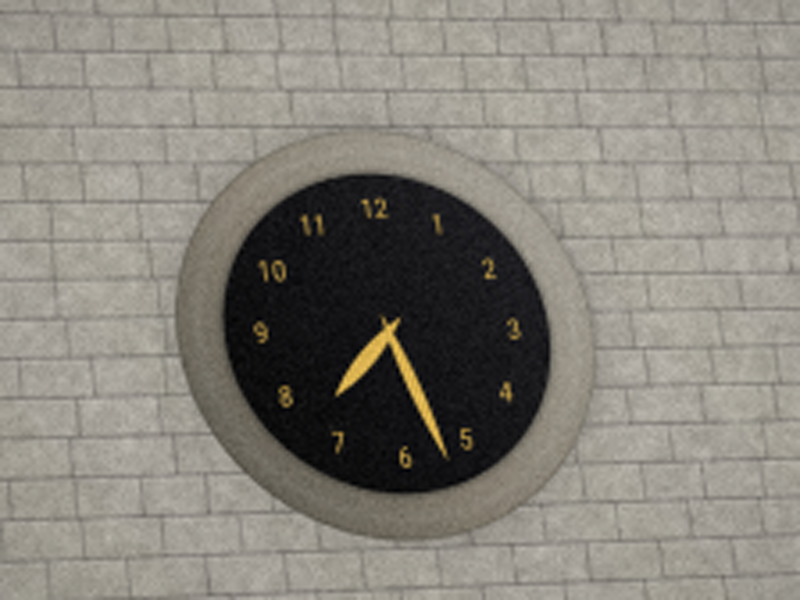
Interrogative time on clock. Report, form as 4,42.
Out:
7,27
